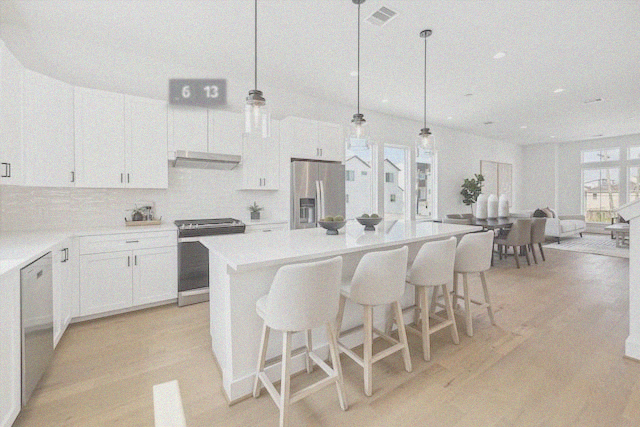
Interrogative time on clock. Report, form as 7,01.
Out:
6,13
